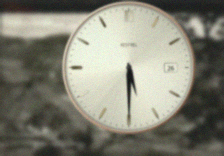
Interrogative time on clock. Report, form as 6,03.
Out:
5,30
